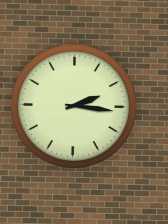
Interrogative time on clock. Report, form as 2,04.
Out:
2,16
